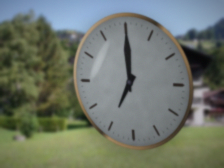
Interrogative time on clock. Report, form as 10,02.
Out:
7,00
